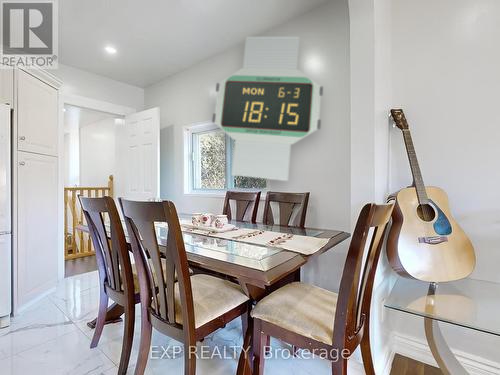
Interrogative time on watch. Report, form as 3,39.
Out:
18,15
